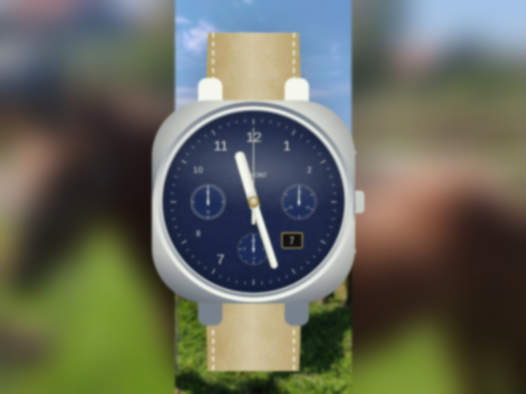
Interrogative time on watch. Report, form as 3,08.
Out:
11,27
